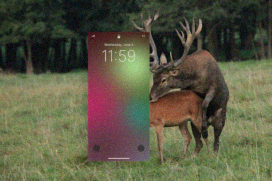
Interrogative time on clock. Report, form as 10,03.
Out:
11,59
